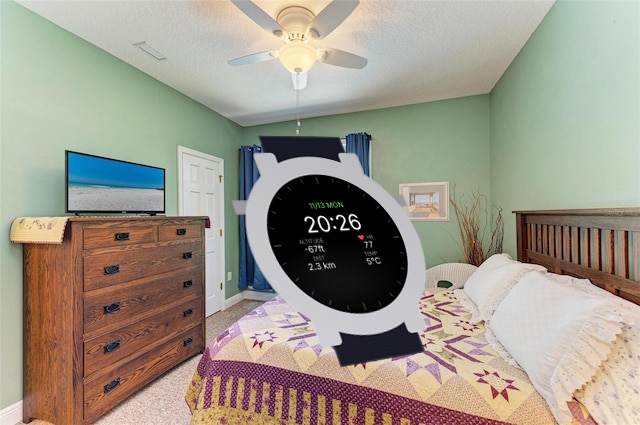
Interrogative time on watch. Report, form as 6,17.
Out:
20,26
